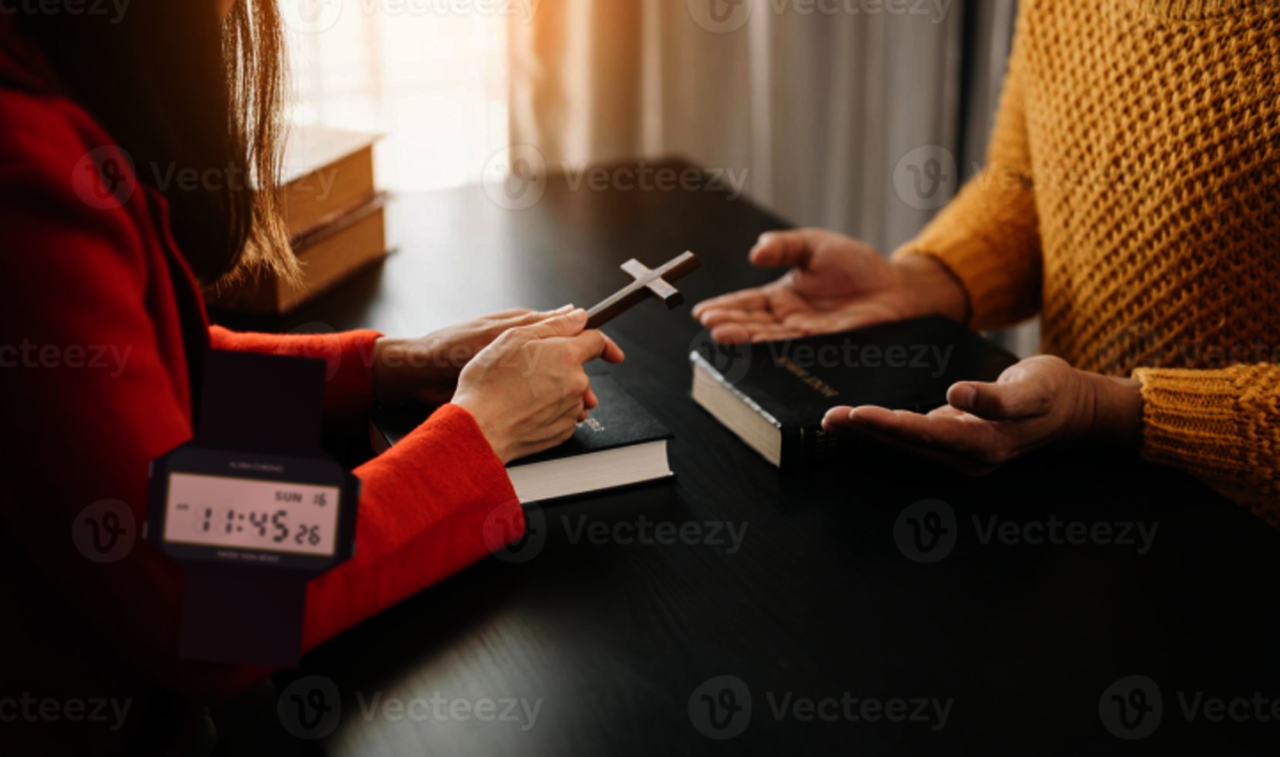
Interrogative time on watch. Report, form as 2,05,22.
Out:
11,45,26
